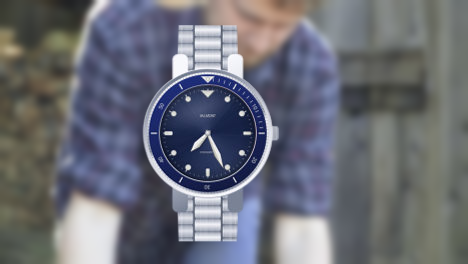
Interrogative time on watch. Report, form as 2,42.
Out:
7,26
